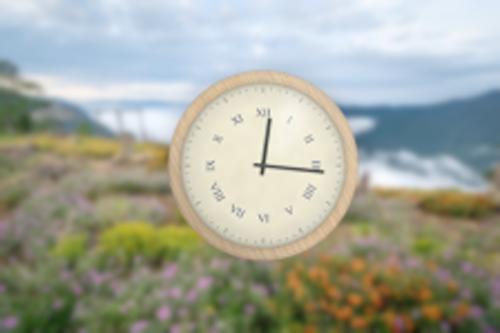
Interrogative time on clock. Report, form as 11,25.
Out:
12,16
